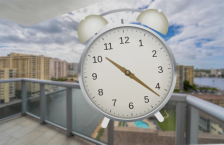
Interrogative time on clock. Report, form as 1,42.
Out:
10,22
